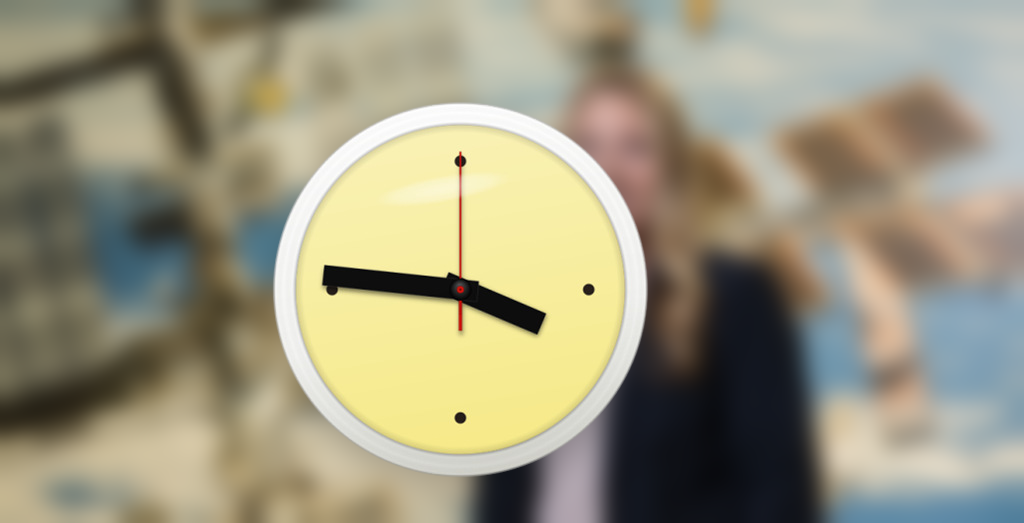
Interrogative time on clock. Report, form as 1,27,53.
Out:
3,46,00
